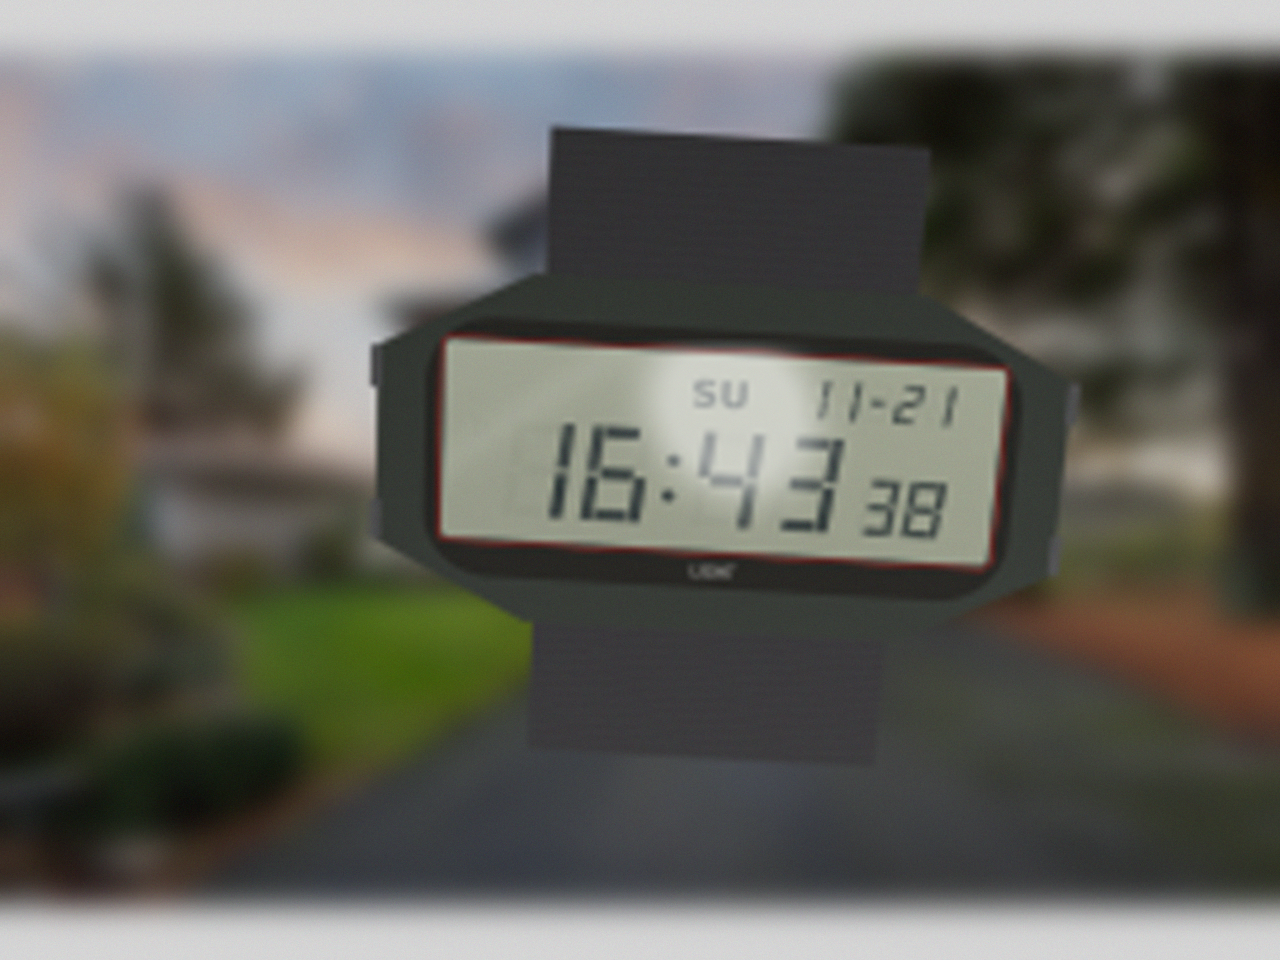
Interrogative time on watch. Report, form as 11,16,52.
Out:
16,43,38
